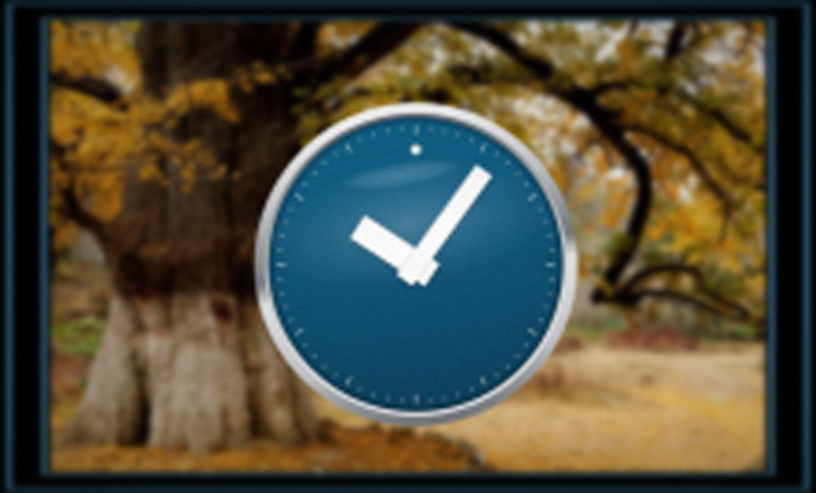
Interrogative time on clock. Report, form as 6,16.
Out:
10,06
